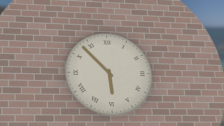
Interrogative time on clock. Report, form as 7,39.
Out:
5,53
